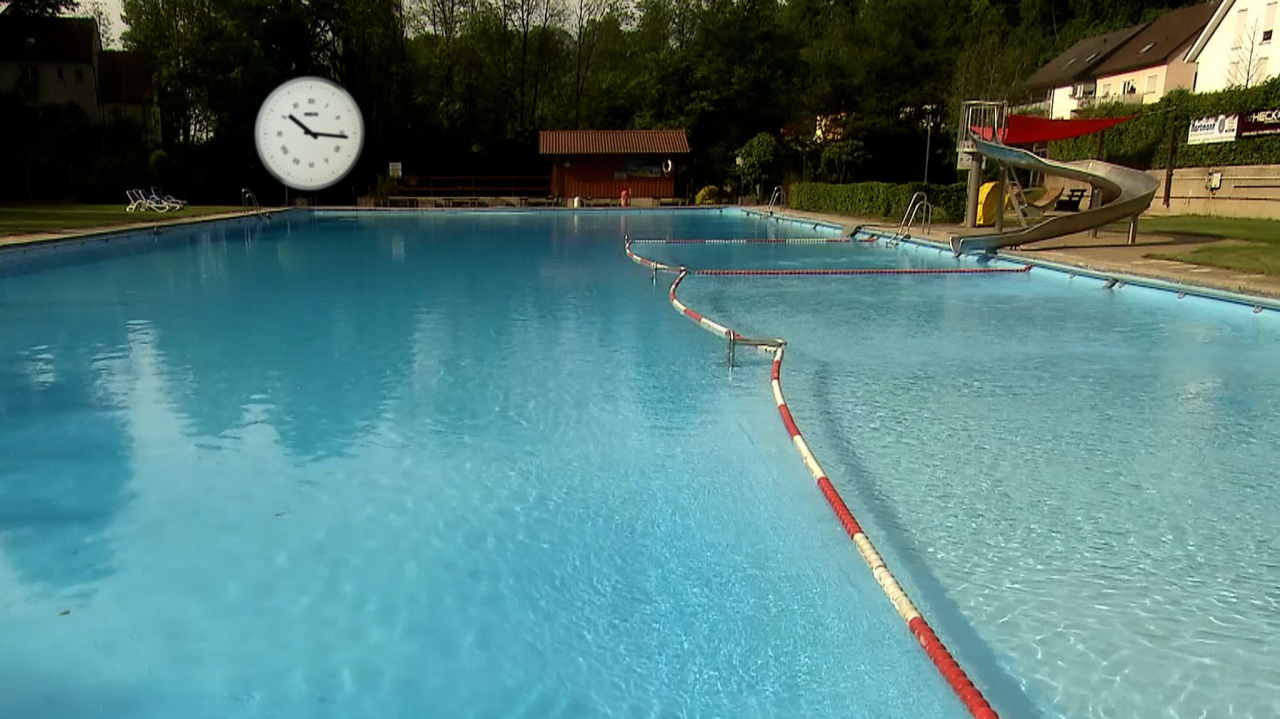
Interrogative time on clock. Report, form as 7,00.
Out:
10,16
